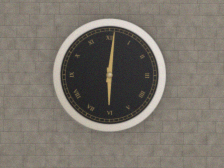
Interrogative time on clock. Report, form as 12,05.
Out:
6,01
